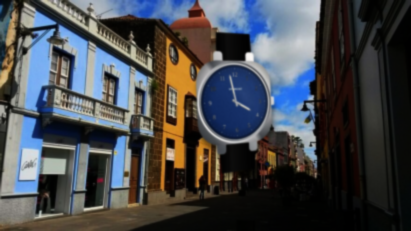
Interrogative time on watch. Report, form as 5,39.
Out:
3,58
